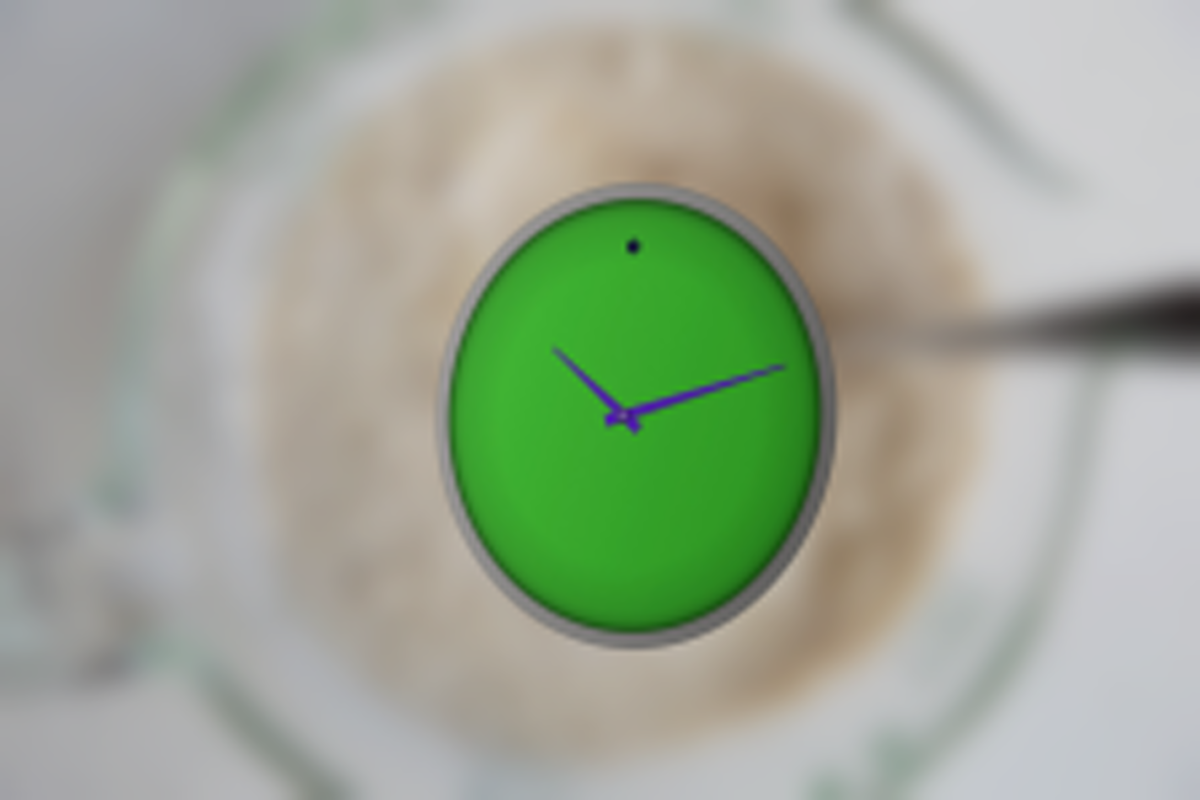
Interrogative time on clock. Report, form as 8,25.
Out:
10,12
